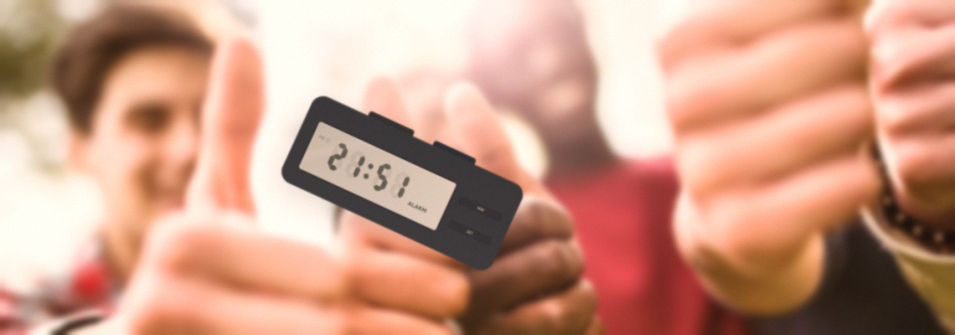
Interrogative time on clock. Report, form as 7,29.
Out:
21,51
